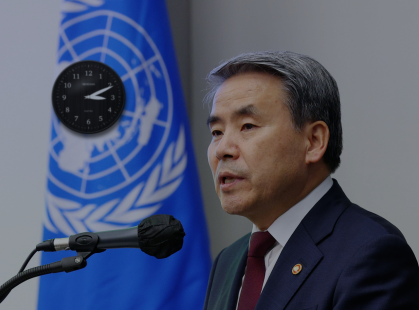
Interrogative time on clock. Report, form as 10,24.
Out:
3,11
